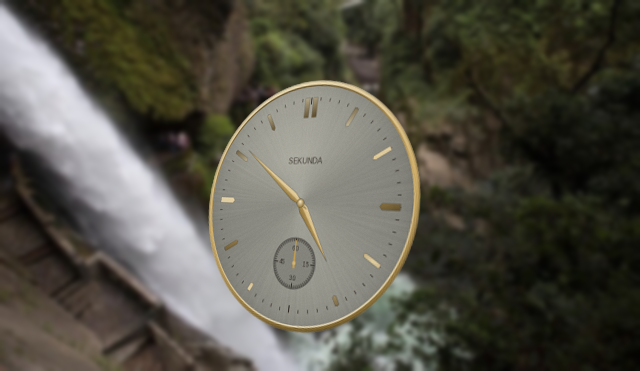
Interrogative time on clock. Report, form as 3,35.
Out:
4,51
